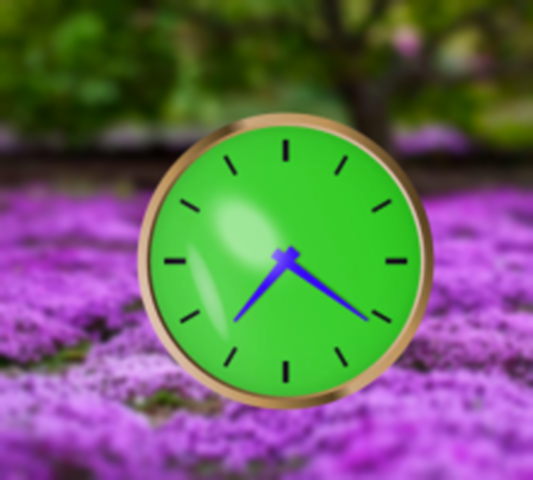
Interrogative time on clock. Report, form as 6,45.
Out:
7,21
